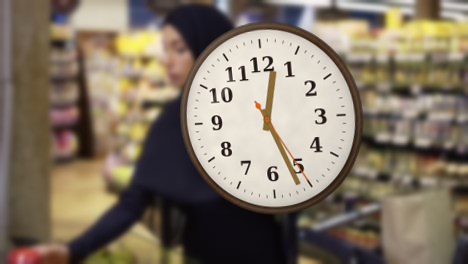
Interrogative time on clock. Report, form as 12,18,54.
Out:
12,26,25
